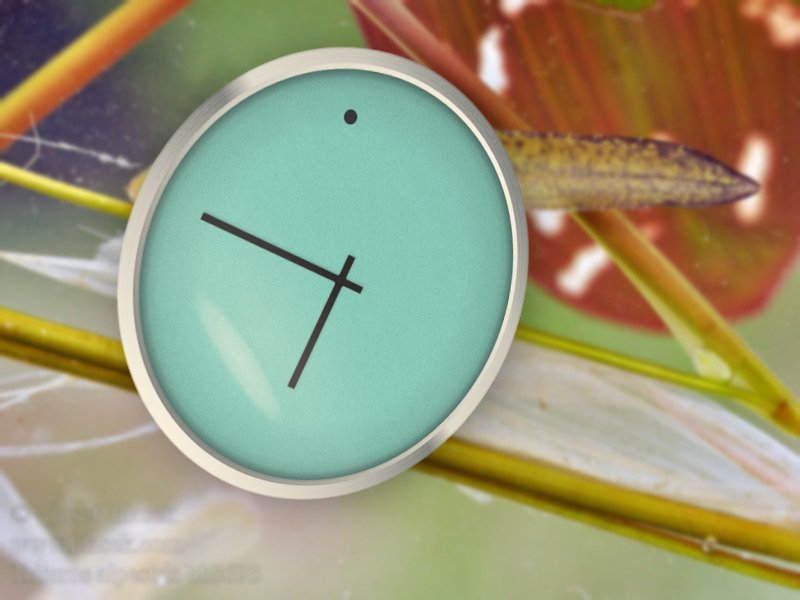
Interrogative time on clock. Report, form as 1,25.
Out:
6,49
